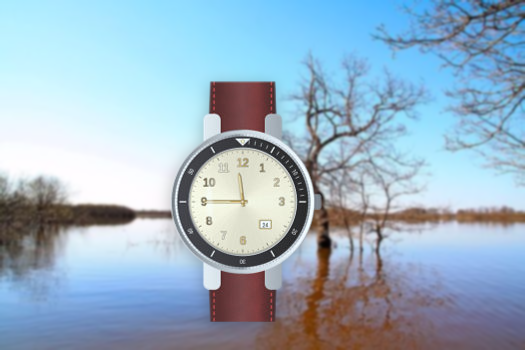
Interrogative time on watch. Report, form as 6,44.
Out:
11,45
